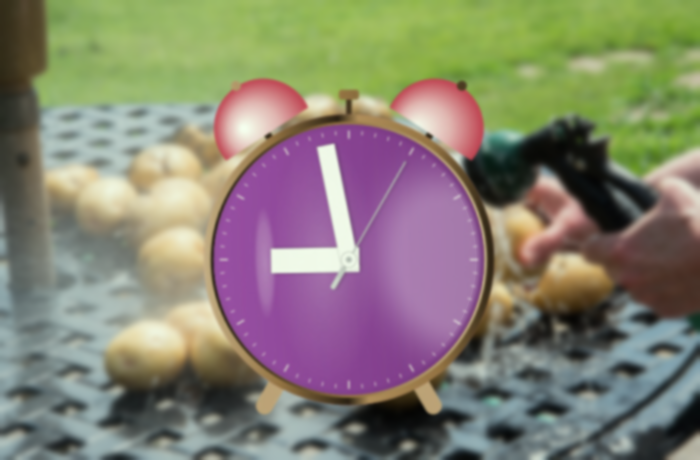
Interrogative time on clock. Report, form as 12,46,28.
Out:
8,58,05
